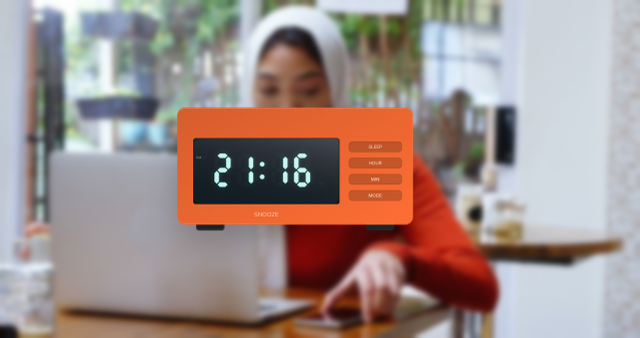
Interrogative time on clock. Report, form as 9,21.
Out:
21,16
